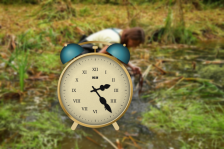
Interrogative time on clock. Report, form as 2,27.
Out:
2,24
